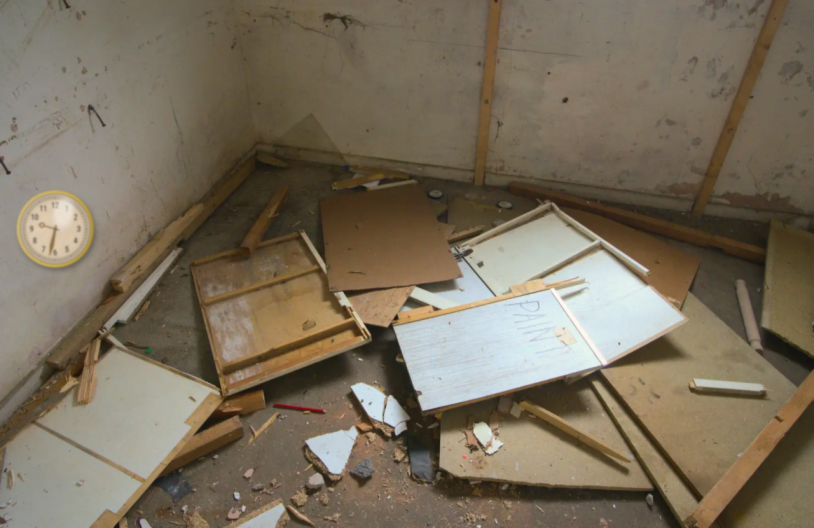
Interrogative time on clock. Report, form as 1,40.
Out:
9,32
